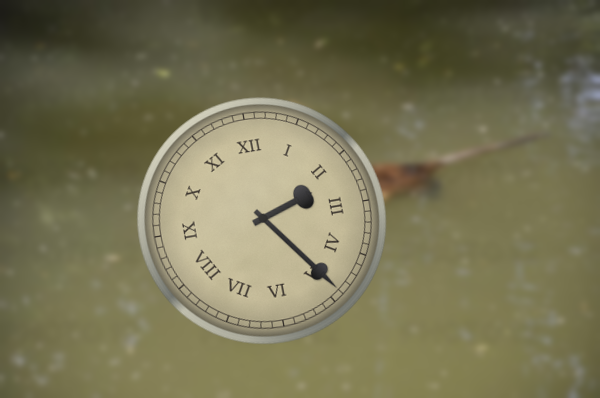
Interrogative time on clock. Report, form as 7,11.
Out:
2,24
